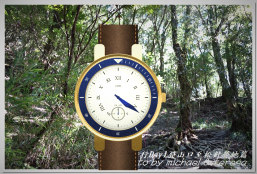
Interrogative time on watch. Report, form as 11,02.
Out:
4,21
